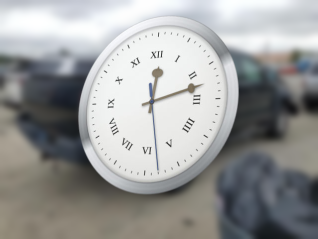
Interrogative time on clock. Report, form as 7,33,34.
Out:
12,12,28
